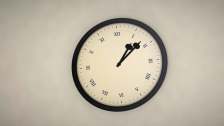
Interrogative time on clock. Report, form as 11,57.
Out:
1,08
